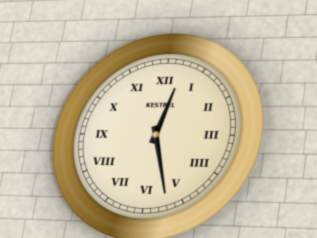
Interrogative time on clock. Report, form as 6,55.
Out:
12,27
